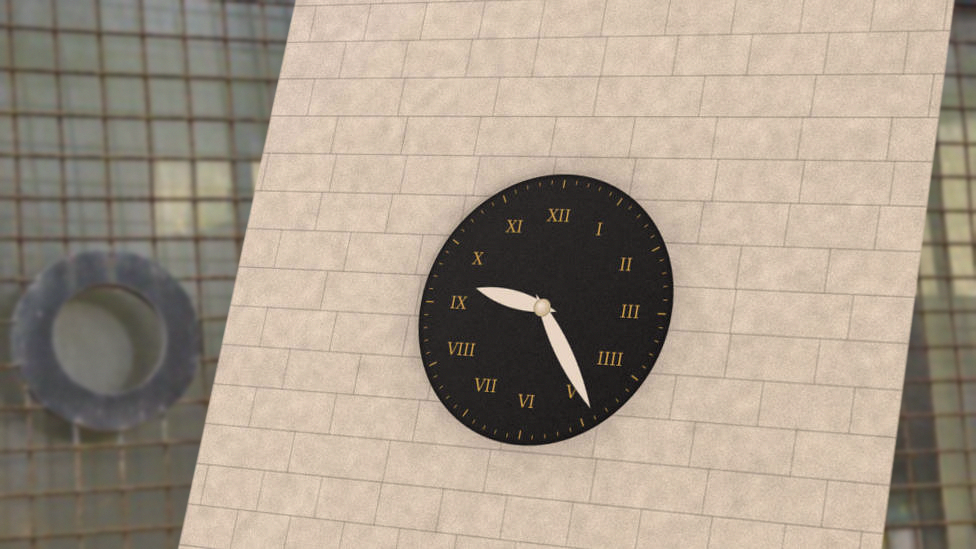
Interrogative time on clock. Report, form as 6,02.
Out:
9,24
